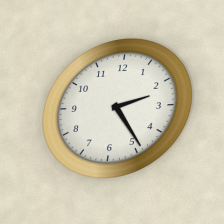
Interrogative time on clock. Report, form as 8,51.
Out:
2,24
